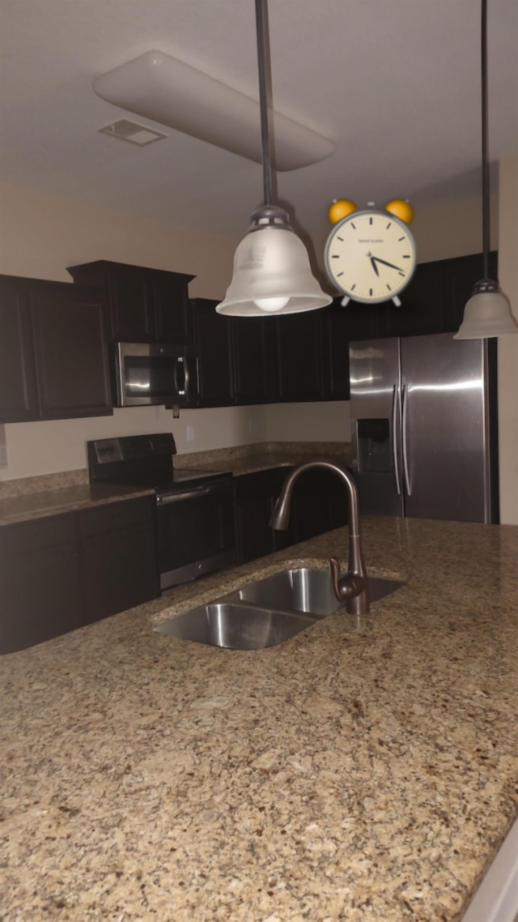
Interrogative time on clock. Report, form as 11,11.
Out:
5,19
